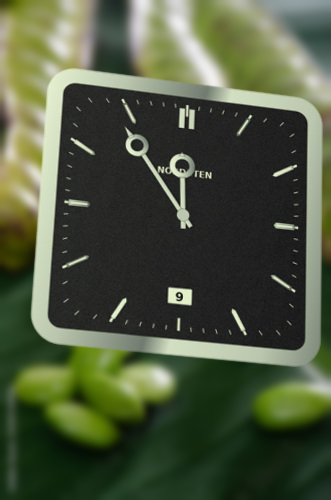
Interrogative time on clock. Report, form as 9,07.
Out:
11,54
